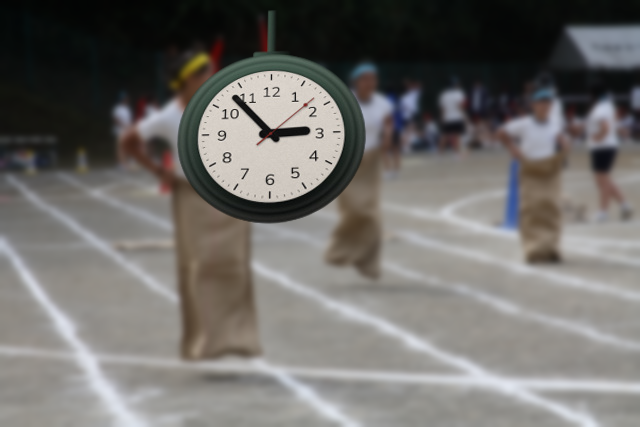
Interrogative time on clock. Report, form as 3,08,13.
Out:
2,53,08
